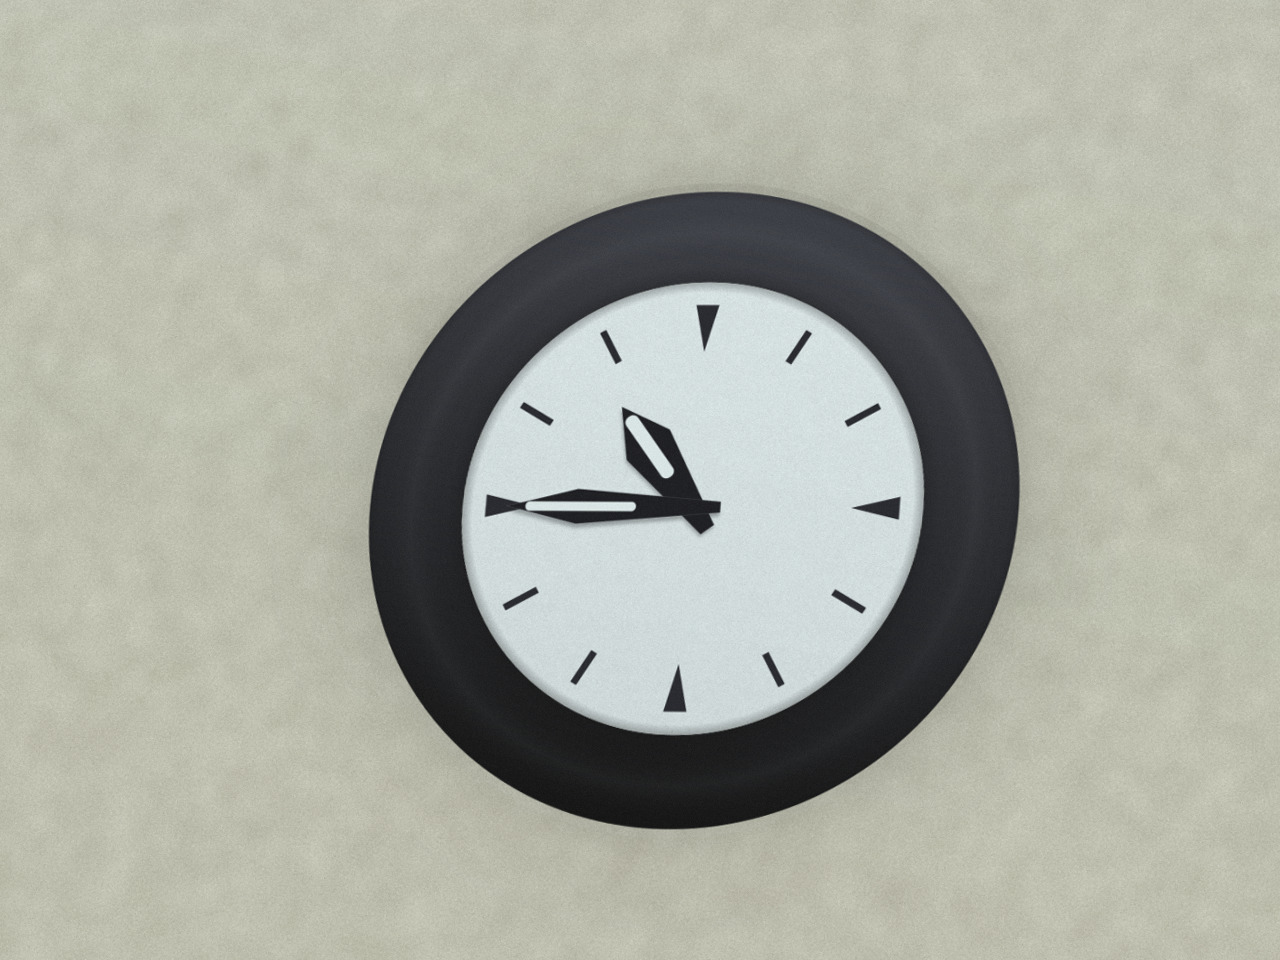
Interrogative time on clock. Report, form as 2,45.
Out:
10,45
